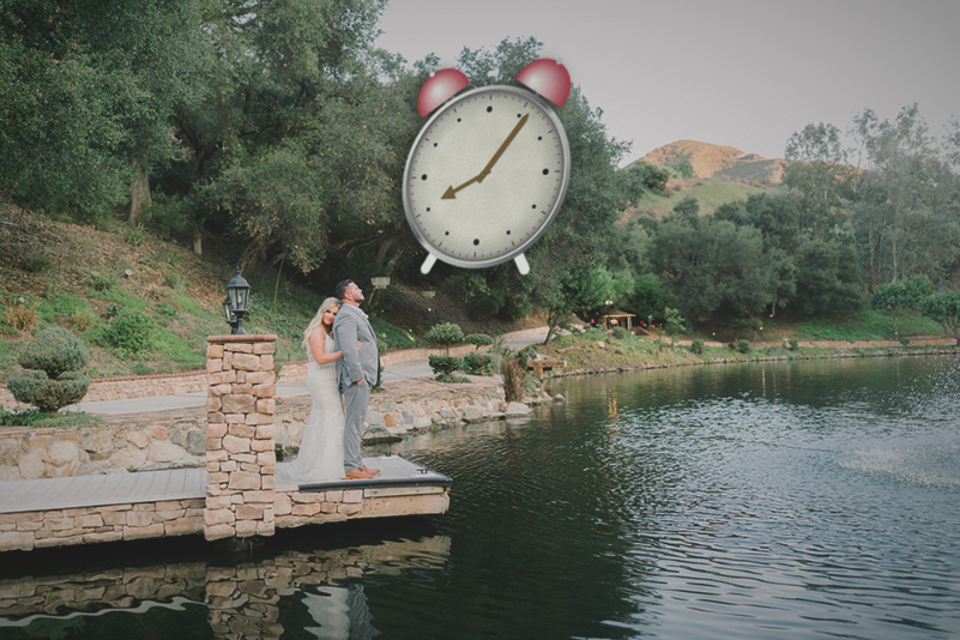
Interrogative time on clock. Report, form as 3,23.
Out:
8,06
